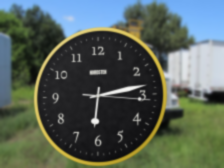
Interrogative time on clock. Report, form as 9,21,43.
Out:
6,13,16
